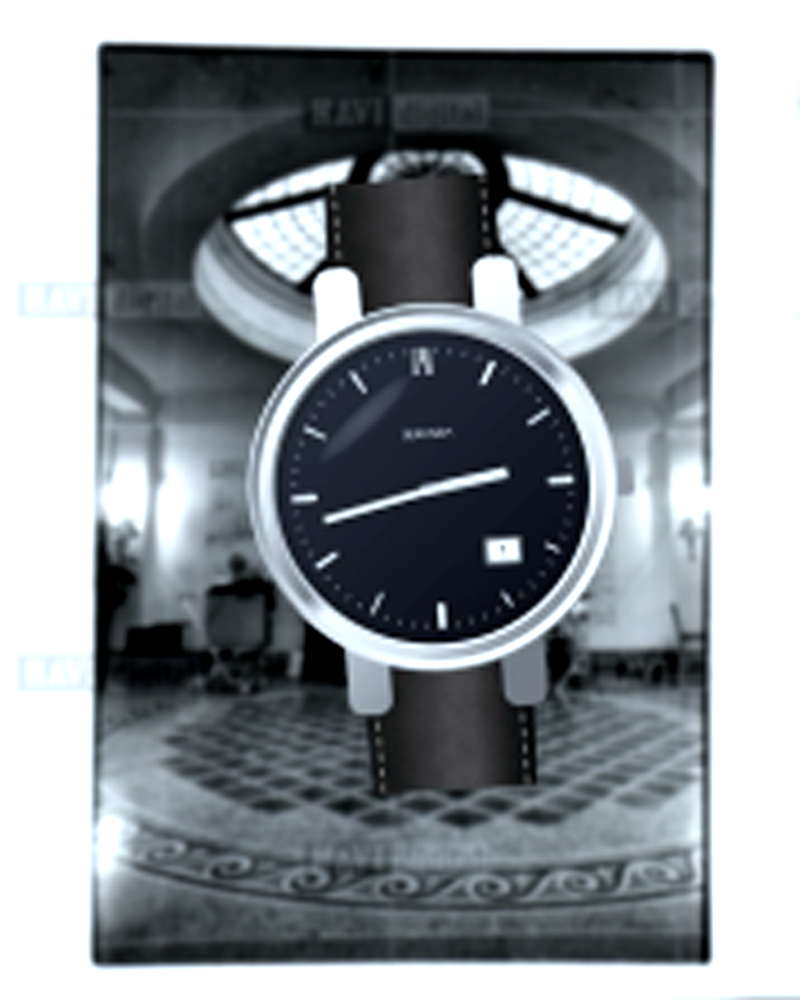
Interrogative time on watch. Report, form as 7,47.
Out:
2,43
